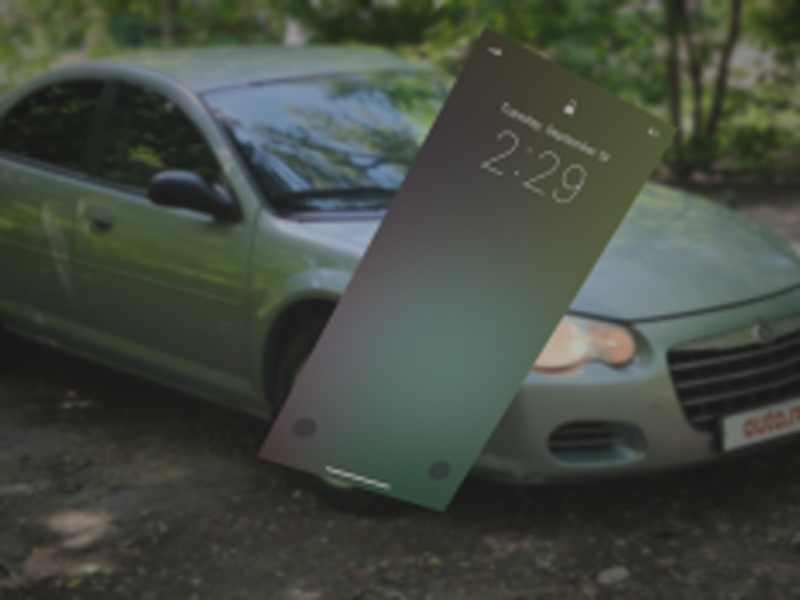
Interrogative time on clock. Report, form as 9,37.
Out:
2,29
